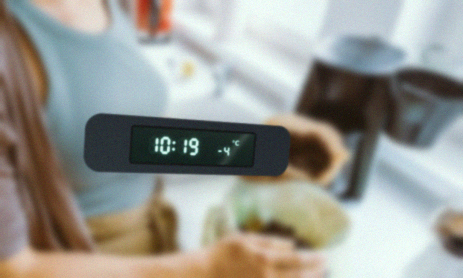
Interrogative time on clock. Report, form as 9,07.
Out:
10,19
